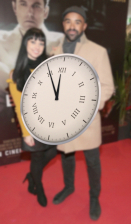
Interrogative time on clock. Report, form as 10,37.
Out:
11,55
